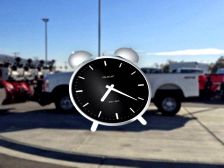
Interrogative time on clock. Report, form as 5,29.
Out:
7,21
